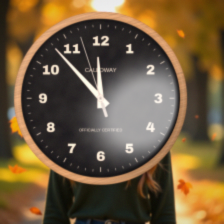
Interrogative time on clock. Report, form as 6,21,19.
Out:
11,52,57
